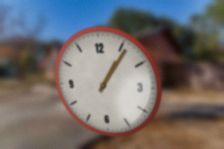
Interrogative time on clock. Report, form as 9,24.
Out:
1,06
